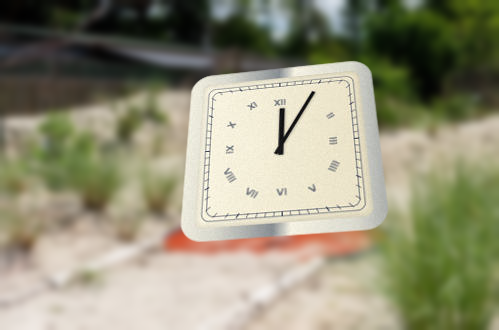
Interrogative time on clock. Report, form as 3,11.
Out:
12,05
